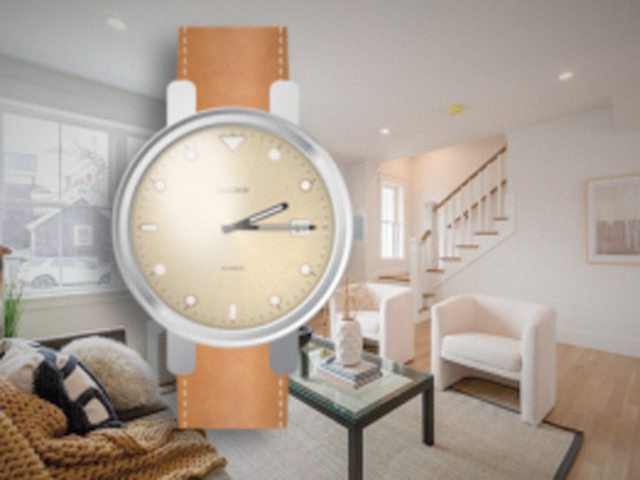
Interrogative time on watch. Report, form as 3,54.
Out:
2,15
